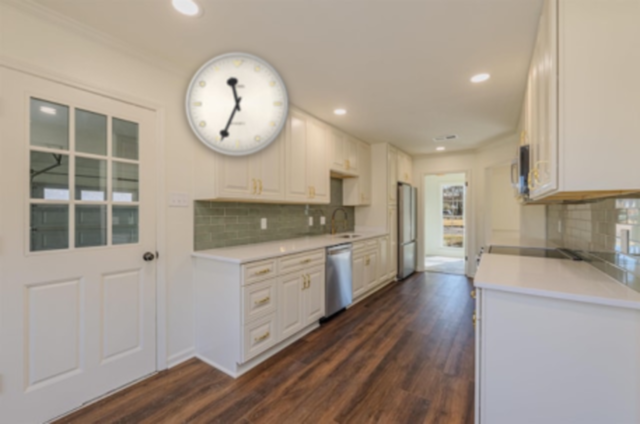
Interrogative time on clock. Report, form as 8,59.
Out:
11,34
